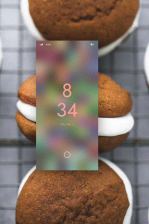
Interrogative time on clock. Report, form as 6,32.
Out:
8,34
